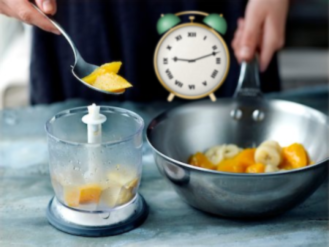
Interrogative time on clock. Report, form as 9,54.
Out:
9,12
